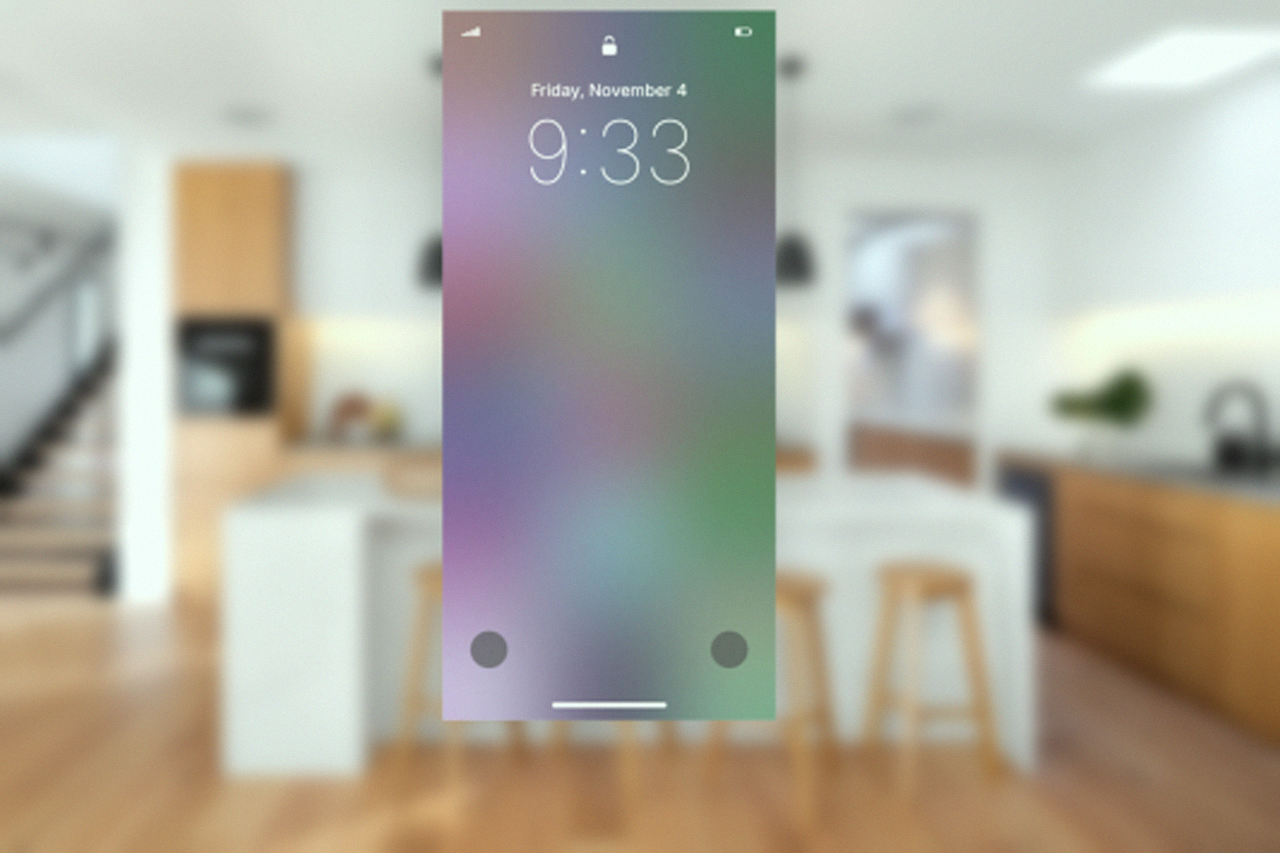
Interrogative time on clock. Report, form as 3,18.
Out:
9,33
